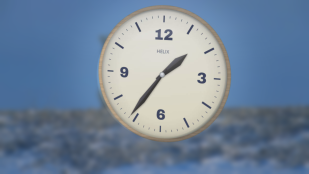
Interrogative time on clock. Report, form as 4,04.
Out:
1,36
